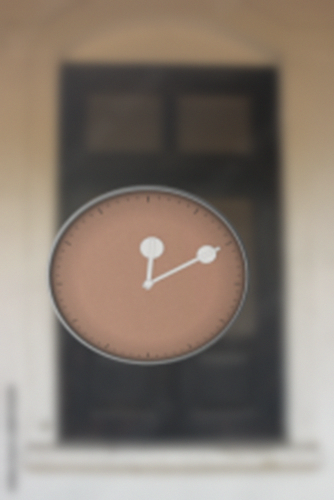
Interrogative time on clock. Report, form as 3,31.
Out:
12,10
